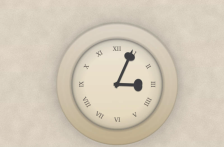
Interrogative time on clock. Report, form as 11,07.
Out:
3,04
